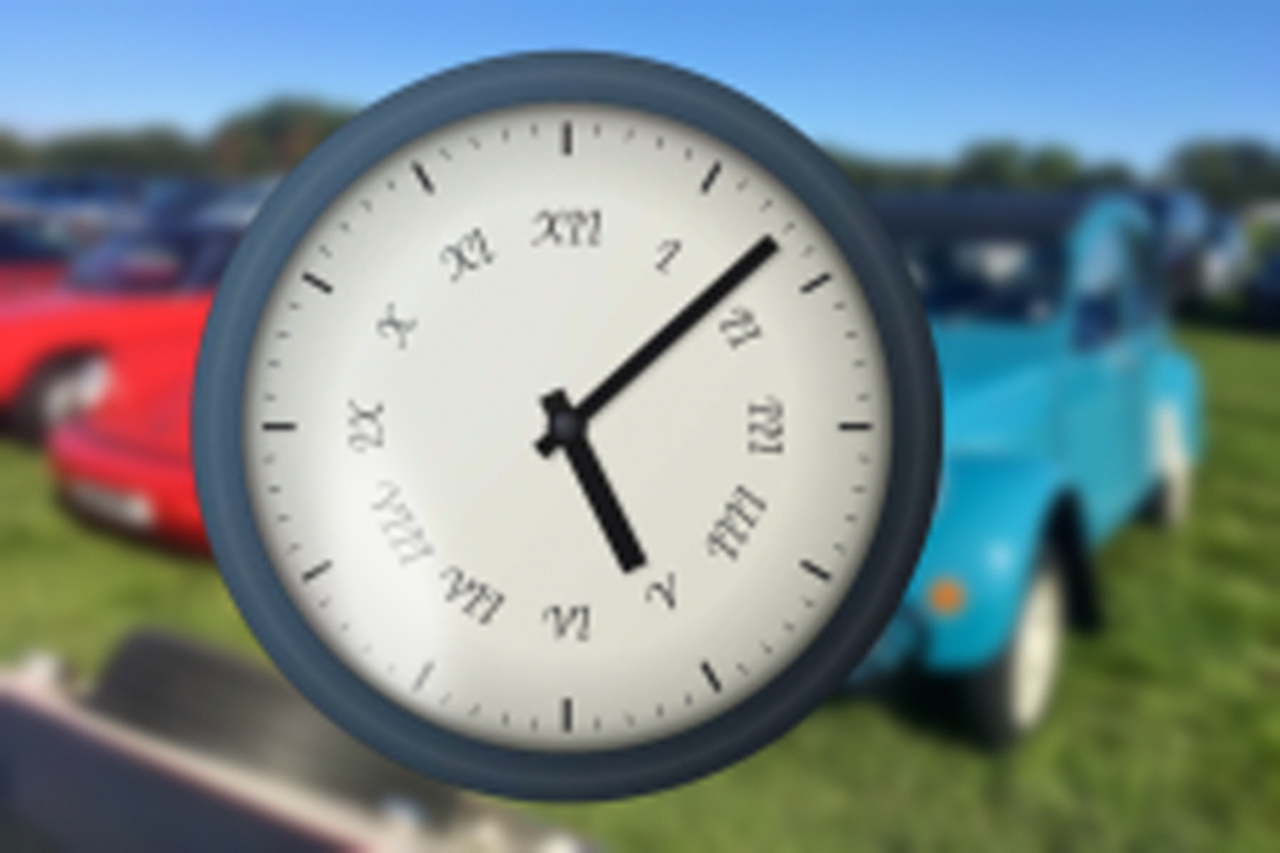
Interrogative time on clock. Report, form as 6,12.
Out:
5,08
